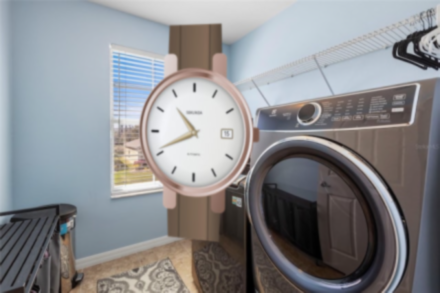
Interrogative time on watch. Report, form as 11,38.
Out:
10,41
